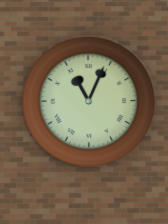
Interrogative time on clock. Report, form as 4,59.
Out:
11,04
